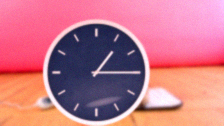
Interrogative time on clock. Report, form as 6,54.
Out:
1,15
